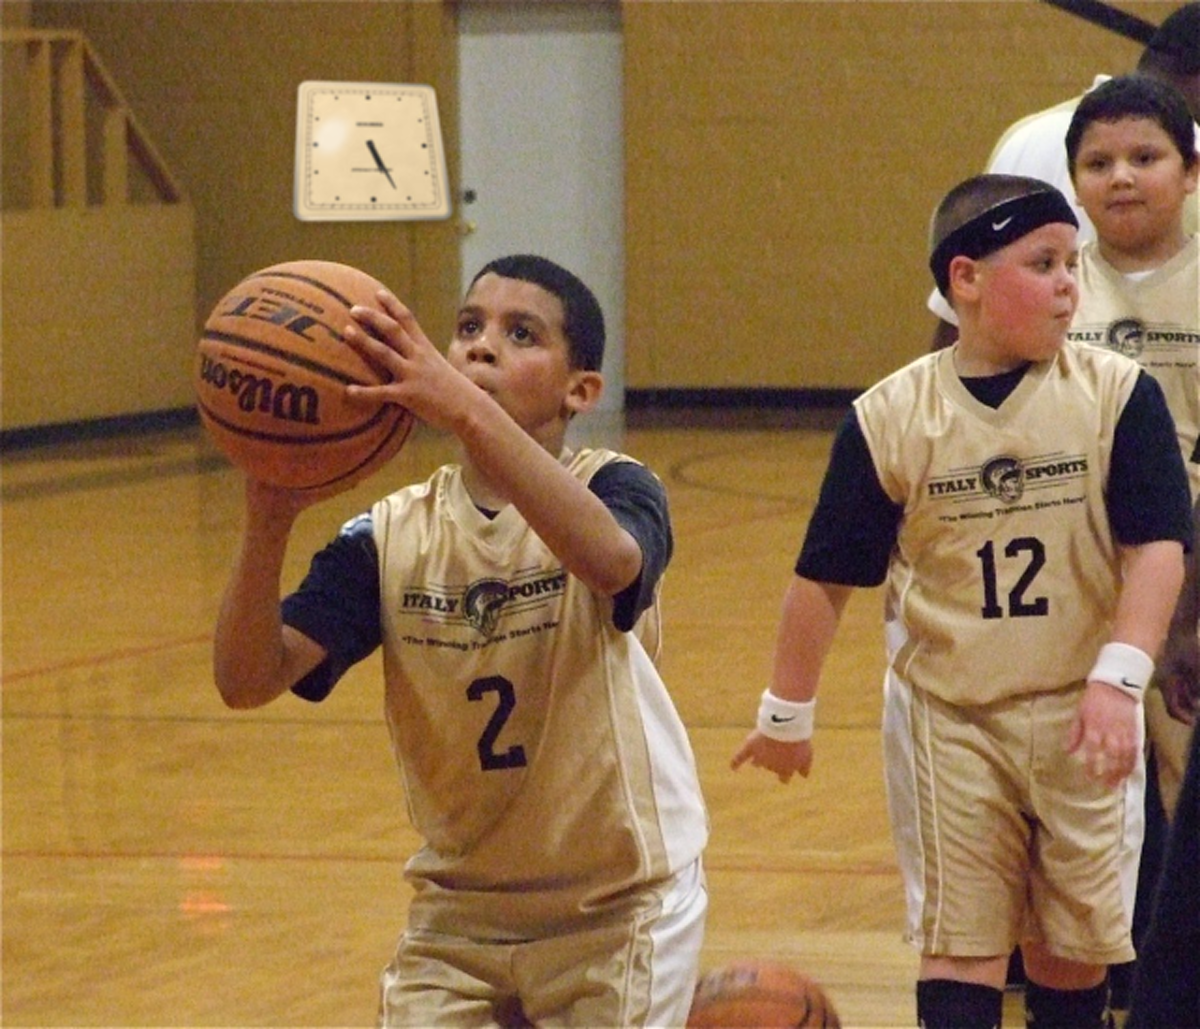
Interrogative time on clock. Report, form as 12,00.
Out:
5,26
